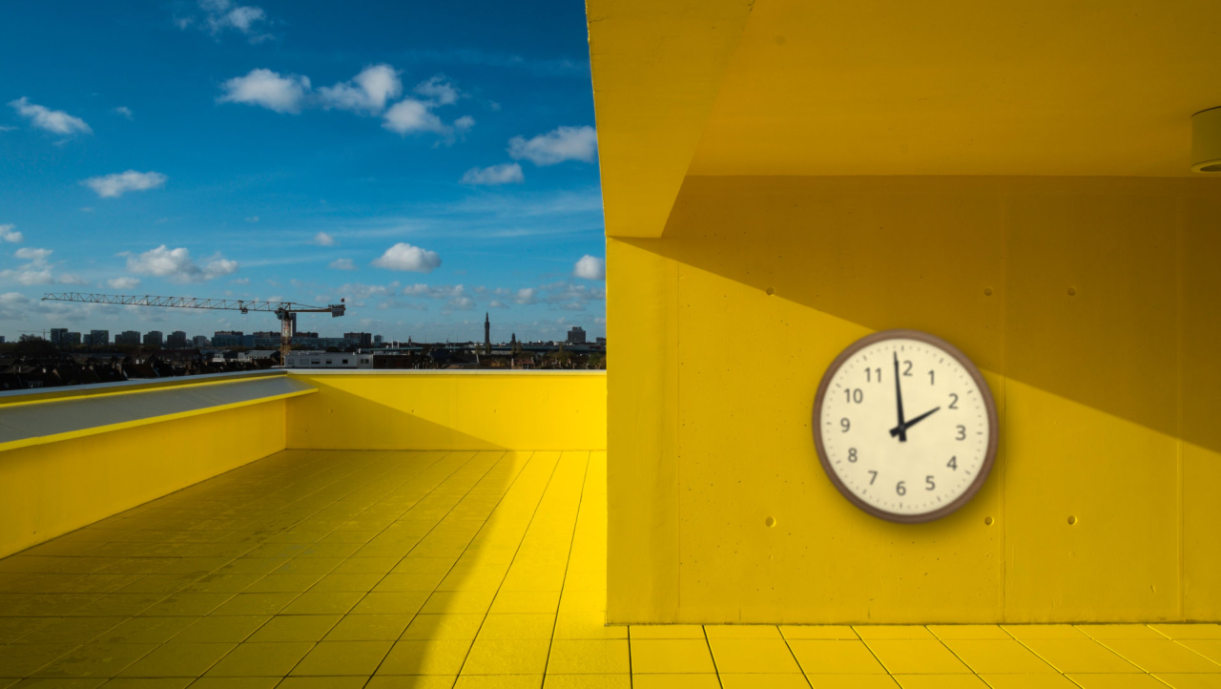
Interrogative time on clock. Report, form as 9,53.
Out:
1,59
